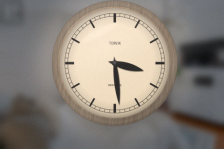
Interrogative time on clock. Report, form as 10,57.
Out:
3,29
